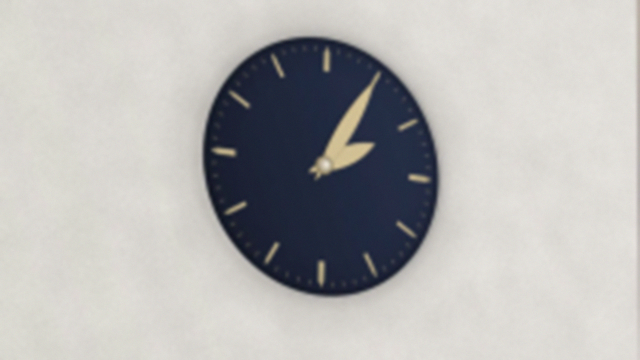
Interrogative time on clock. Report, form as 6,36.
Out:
2,05
